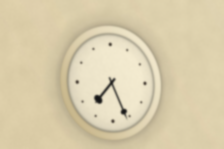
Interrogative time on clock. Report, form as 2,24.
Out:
7,26
